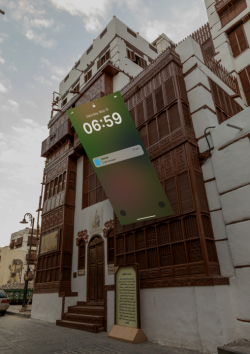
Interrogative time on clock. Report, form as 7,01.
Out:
6,59
